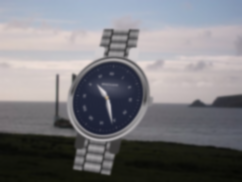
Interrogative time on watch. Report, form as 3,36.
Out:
10,26
